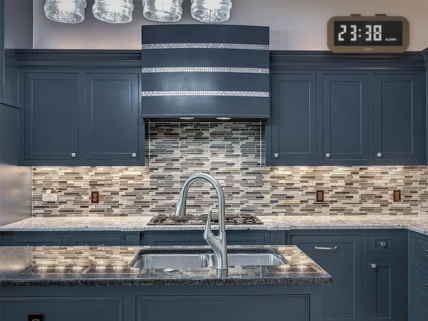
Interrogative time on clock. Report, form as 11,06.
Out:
23,38
